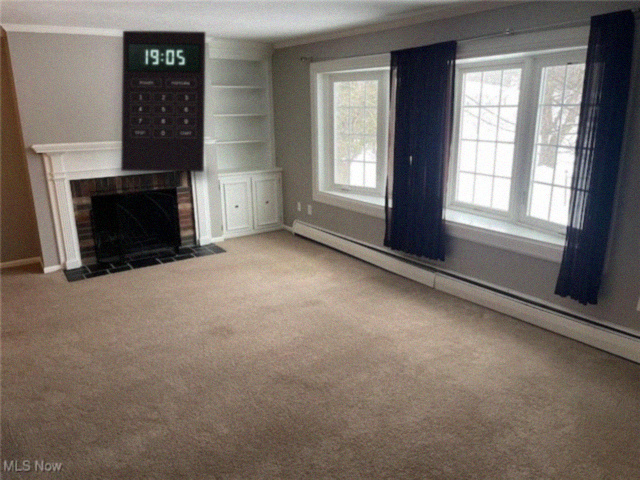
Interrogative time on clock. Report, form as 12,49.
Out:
19,05
